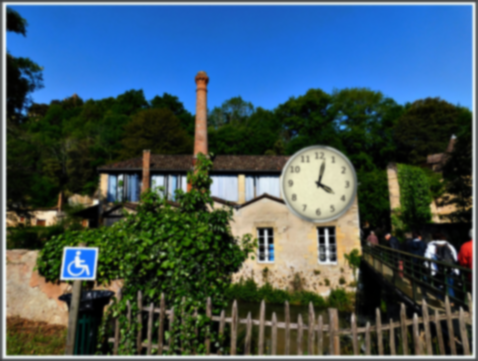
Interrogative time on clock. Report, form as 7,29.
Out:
4,02
